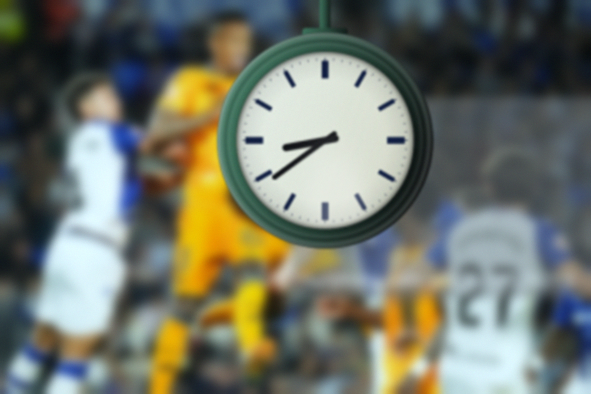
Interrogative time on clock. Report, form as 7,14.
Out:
8,39
